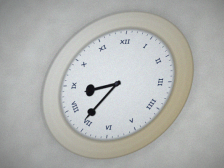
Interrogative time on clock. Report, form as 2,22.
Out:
8,36
